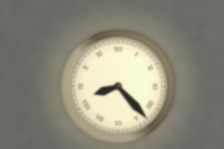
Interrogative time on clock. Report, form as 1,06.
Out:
8,23
